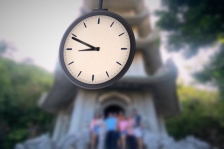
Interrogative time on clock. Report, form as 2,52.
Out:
8,49
